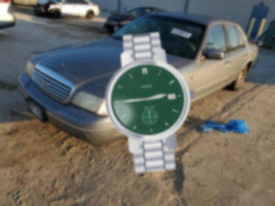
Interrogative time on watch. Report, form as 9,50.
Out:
2,45
